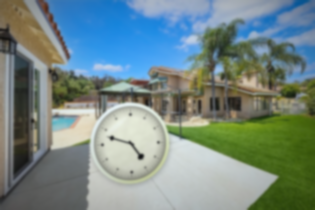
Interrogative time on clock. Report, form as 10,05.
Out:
4,48
